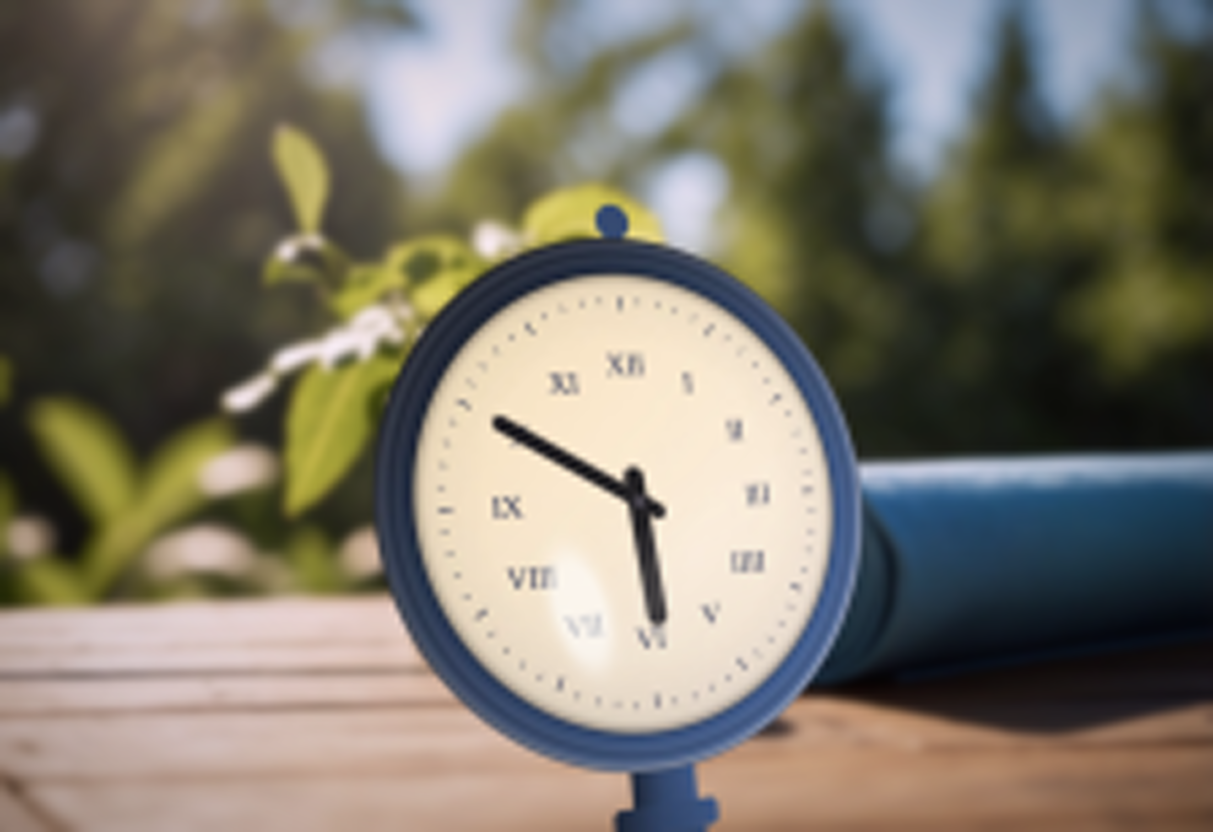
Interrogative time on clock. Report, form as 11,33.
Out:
5,50
